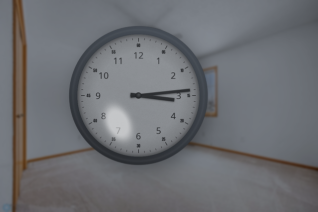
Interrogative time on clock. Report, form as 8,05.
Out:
3,14
